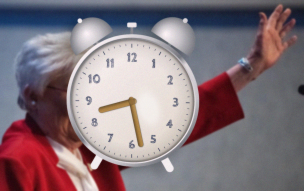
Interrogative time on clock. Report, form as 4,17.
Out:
8,28
